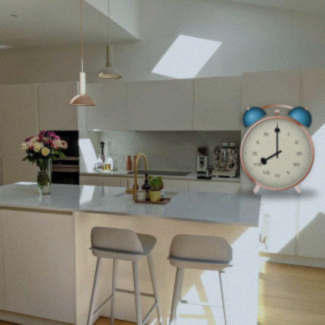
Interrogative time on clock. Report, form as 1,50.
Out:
8,00
